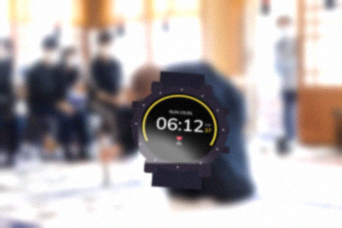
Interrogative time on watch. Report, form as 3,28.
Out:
6,12
